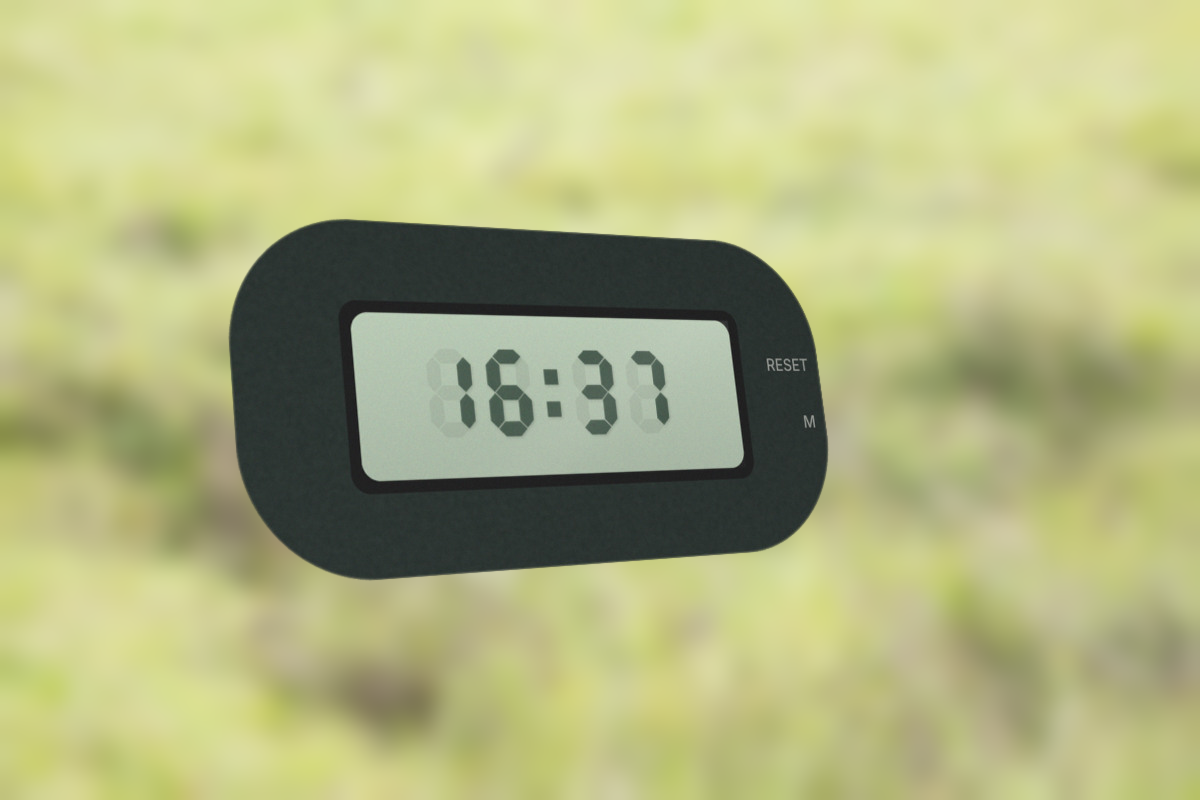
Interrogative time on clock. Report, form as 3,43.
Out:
16,37
